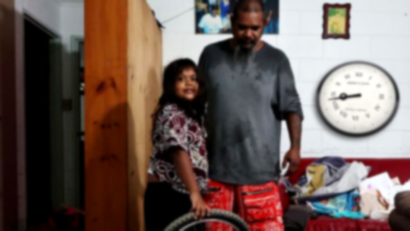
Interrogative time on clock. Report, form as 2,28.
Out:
8,43
